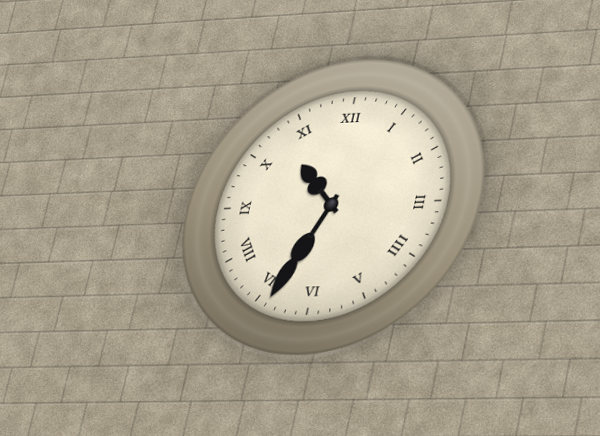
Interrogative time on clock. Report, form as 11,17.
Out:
10,34
